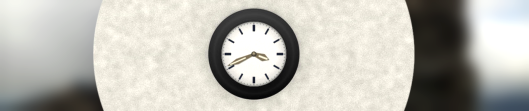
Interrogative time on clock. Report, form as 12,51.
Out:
3,41
